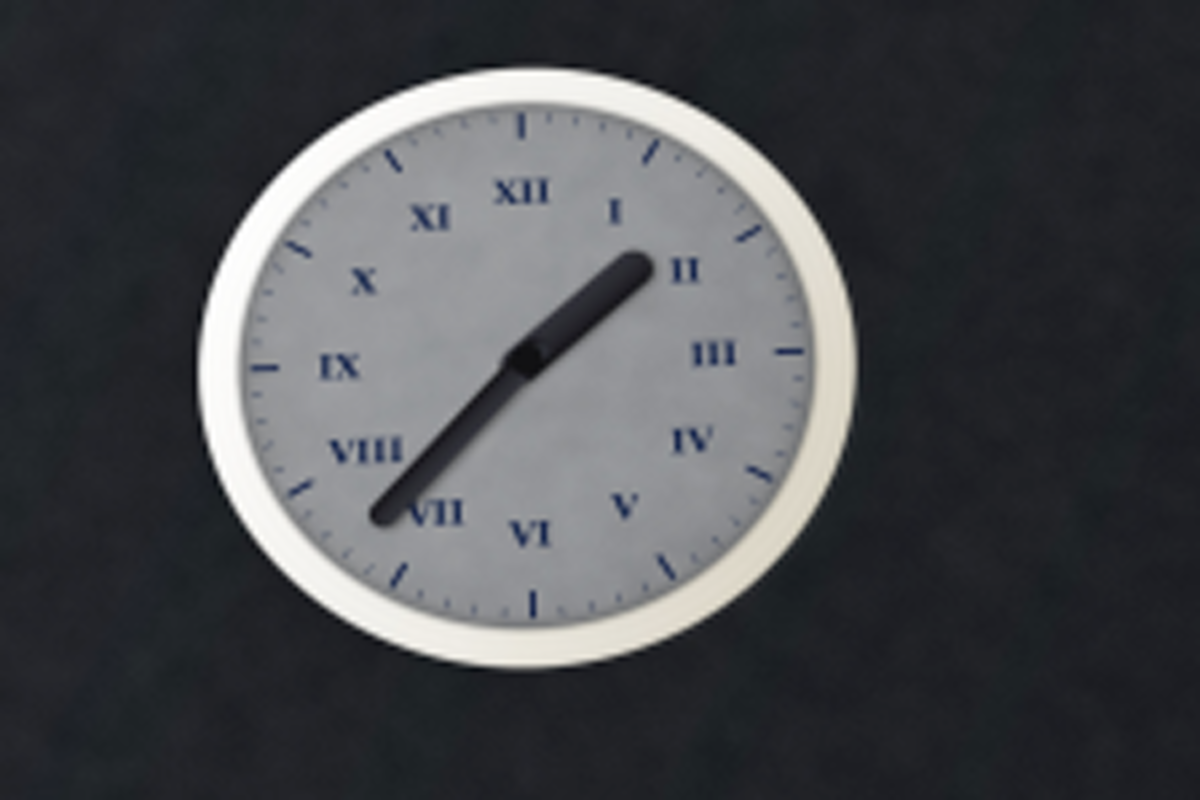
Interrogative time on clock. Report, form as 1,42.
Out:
1,37
